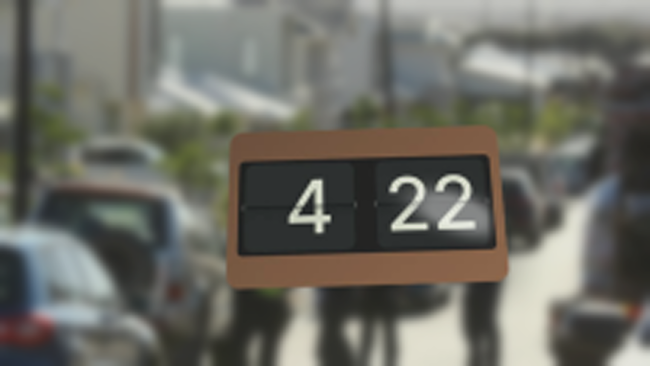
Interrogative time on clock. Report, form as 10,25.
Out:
4,22
